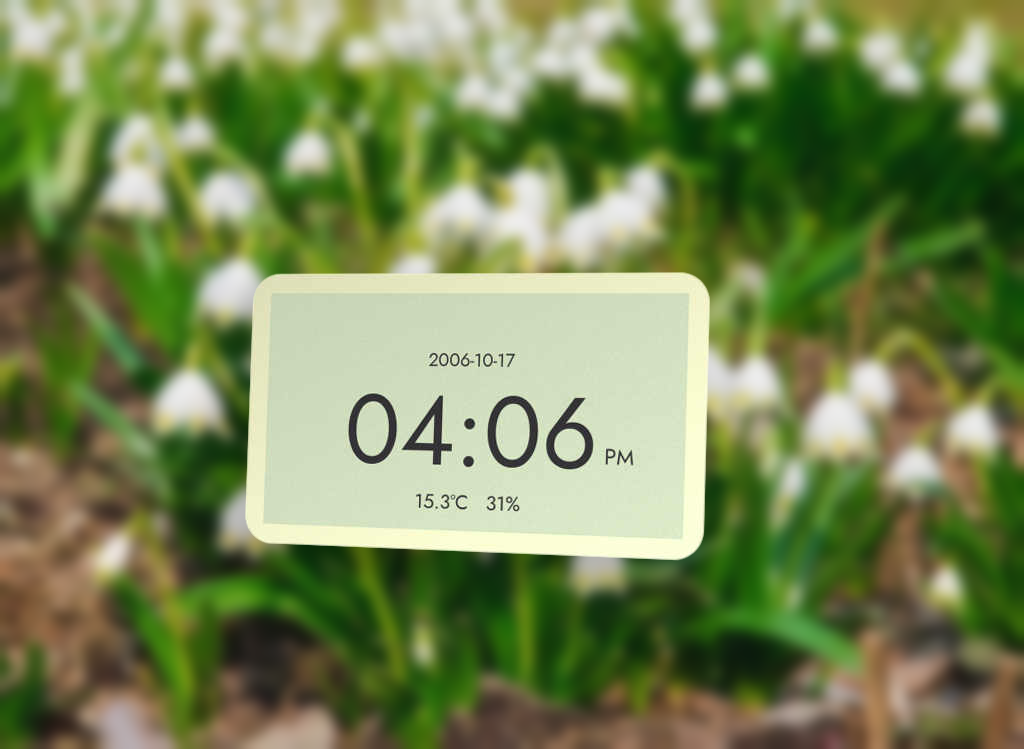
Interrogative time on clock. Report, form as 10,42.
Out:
4,06
